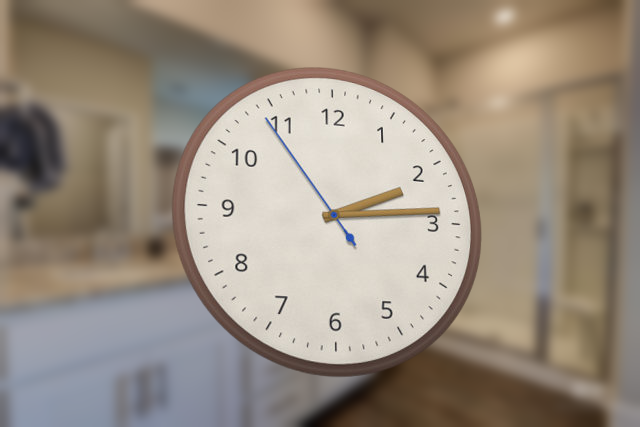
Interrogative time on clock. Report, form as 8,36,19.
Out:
2,13,54
